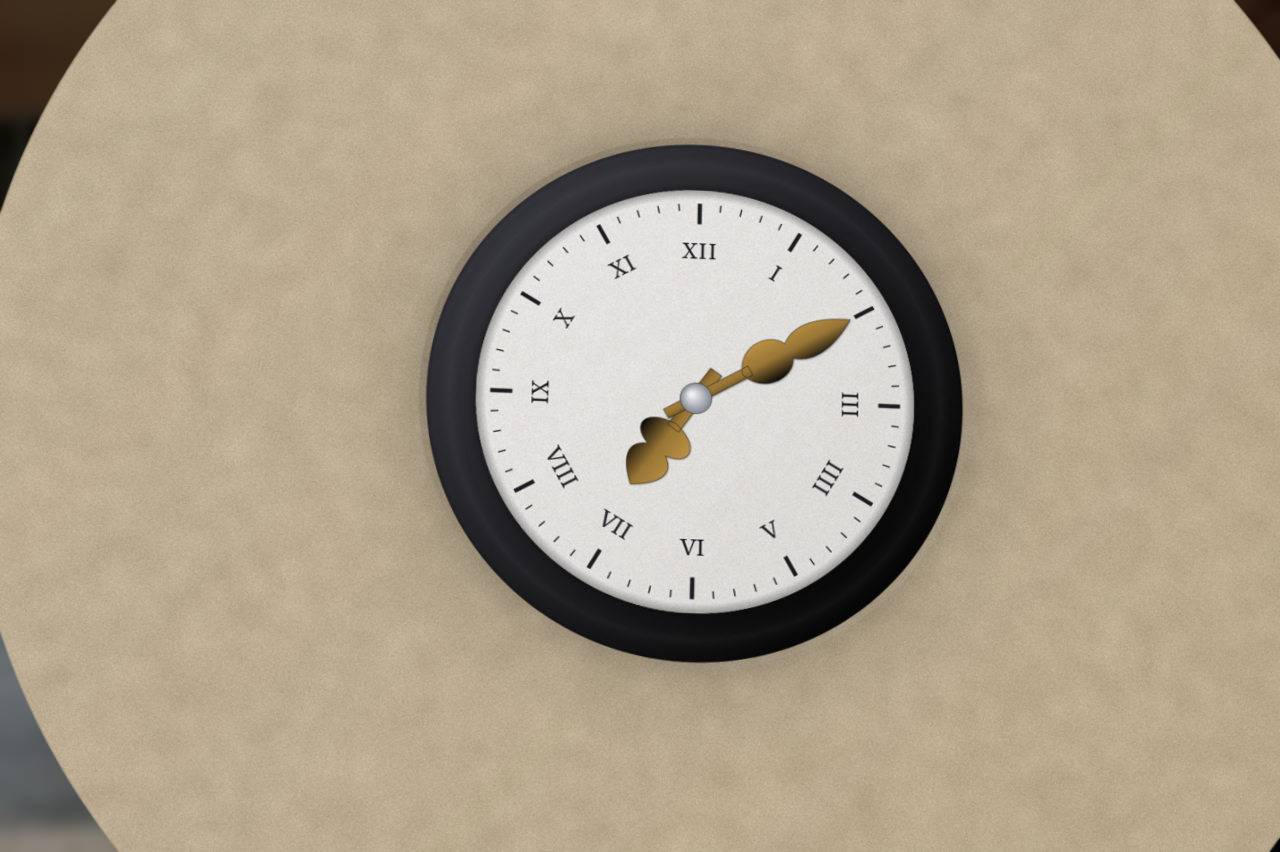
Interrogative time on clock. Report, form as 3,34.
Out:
7,10
